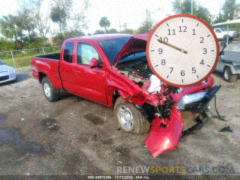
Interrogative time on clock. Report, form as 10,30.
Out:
9,49
